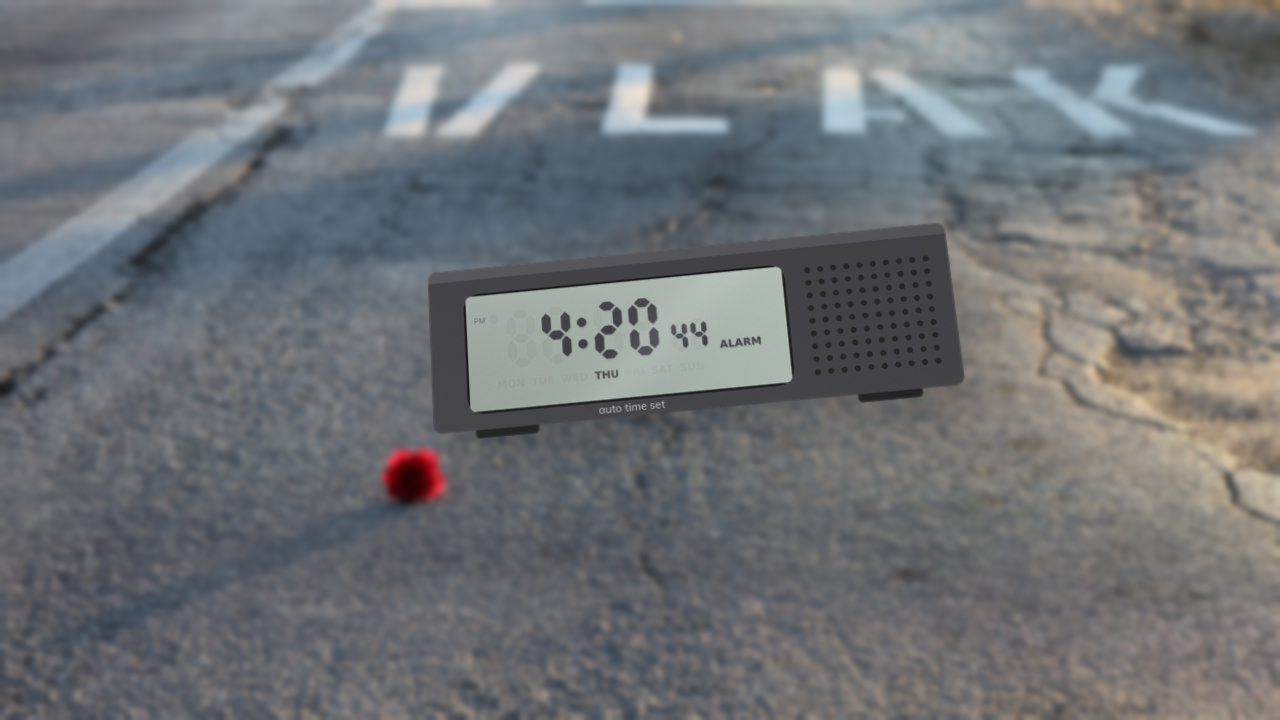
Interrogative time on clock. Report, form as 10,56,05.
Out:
4,20,44
